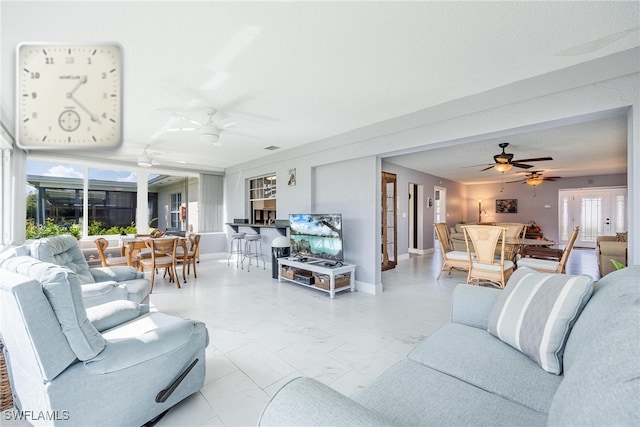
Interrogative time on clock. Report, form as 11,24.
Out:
1,22
